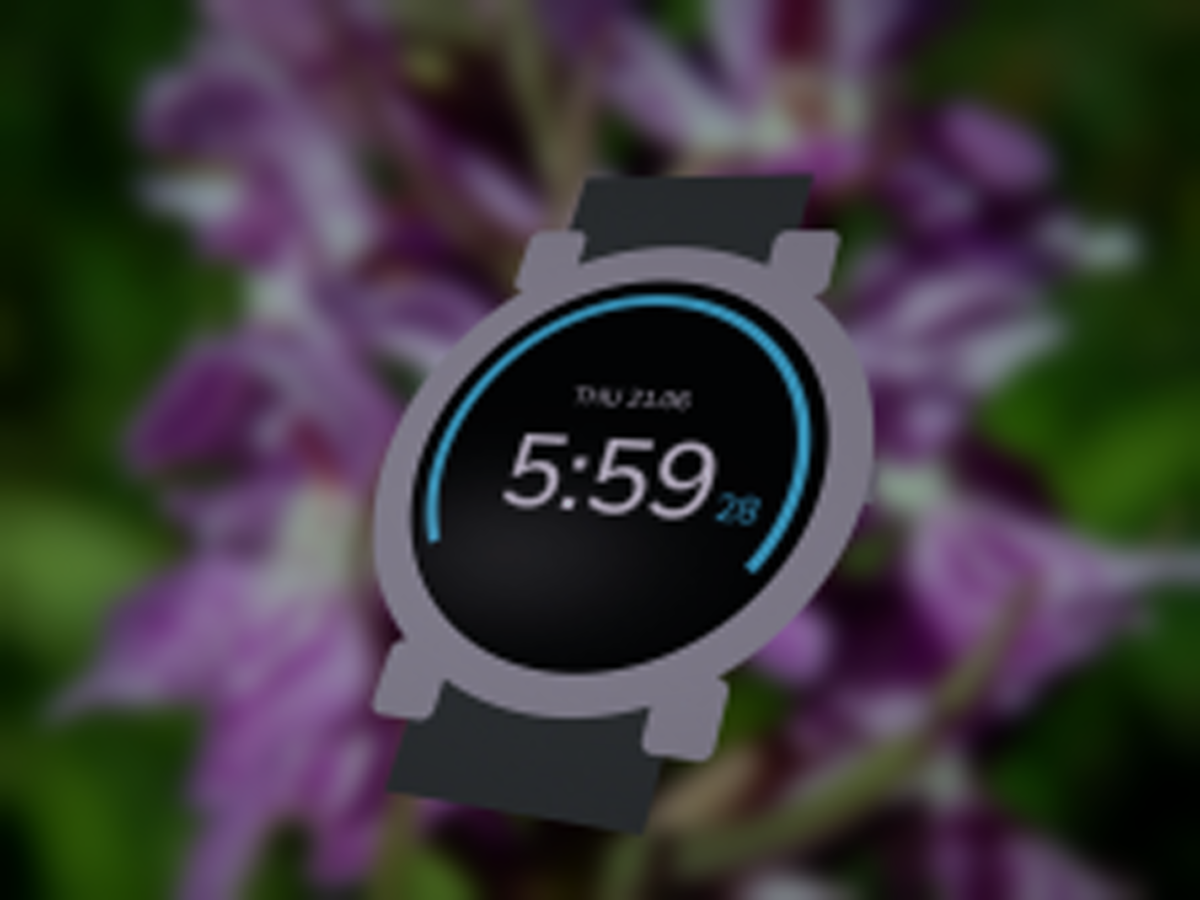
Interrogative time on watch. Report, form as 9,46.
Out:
5,59
